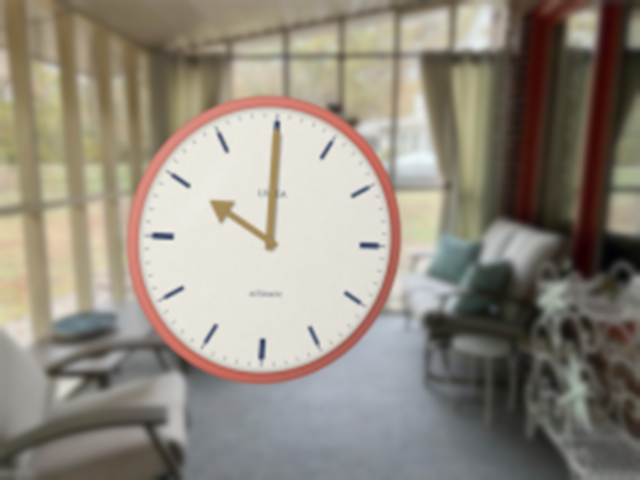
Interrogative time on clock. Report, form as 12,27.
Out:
10,00
